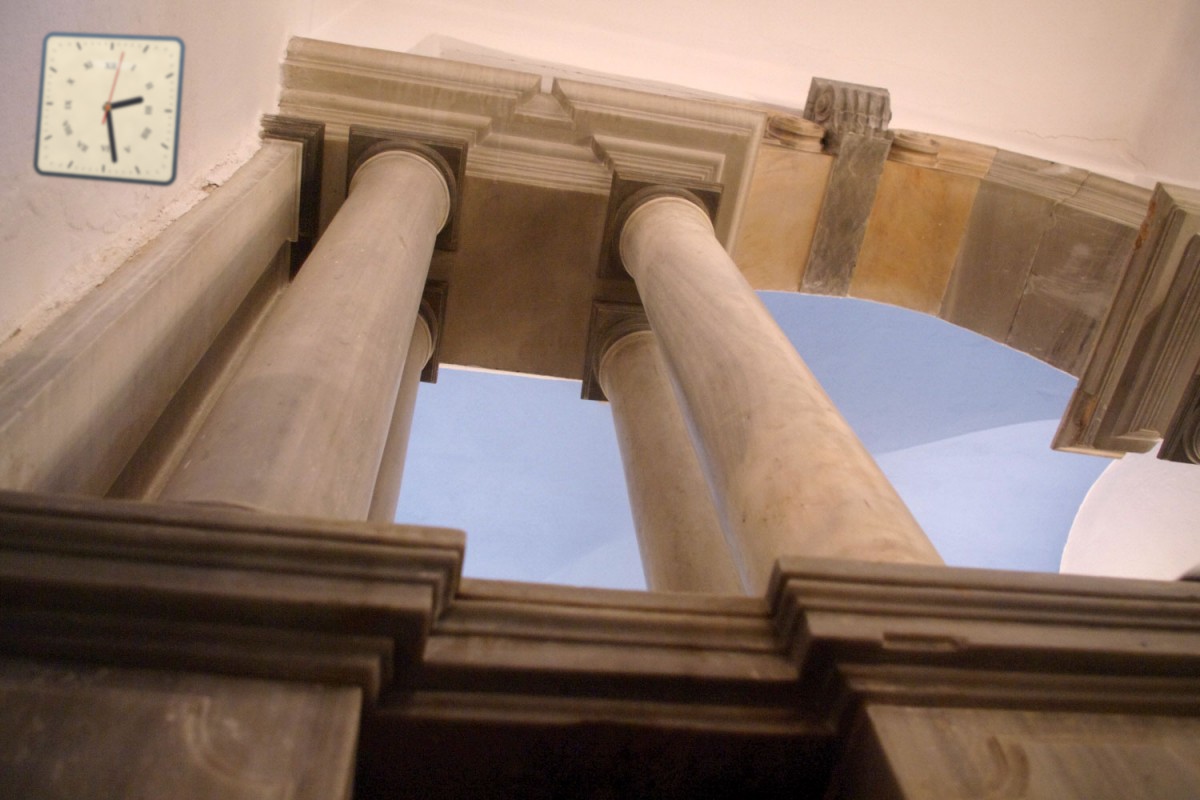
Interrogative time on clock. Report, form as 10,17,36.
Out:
2,28,02
